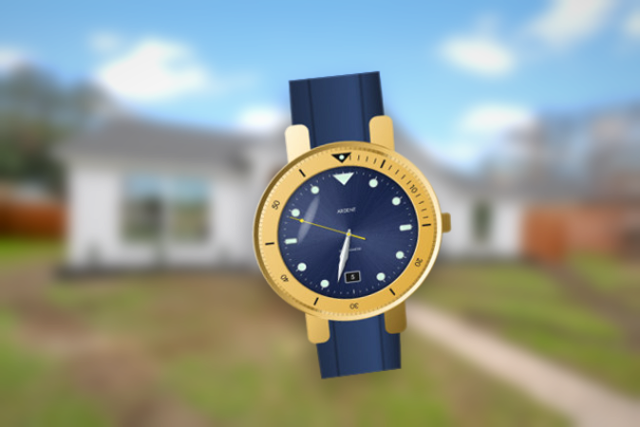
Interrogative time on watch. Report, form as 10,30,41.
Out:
6,32,49
